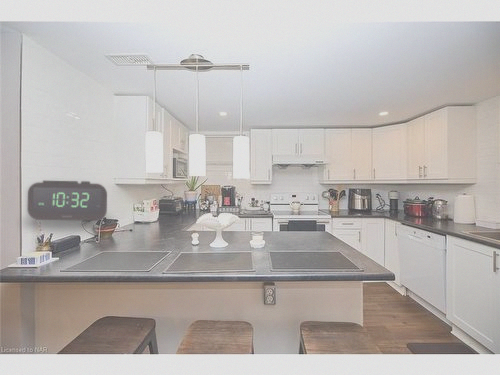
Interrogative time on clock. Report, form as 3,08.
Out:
10,32
